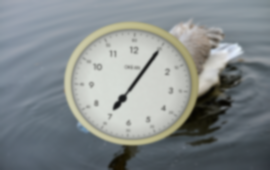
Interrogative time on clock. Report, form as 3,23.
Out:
7,05
